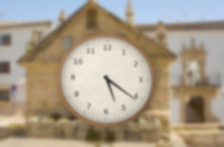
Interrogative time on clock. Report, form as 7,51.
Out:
5,21
